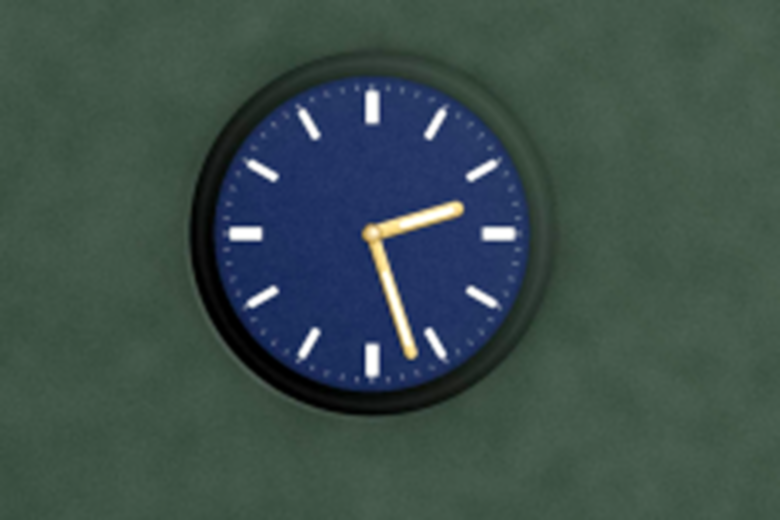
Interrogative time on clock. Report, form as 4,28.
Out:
2,27
